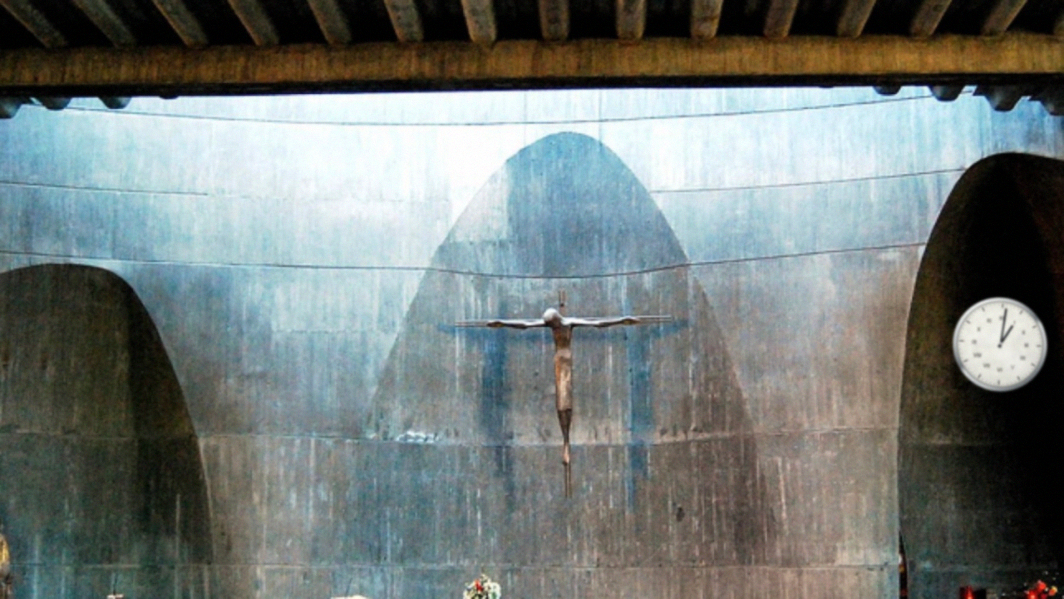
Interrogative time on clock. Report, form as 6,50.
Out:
1,01
